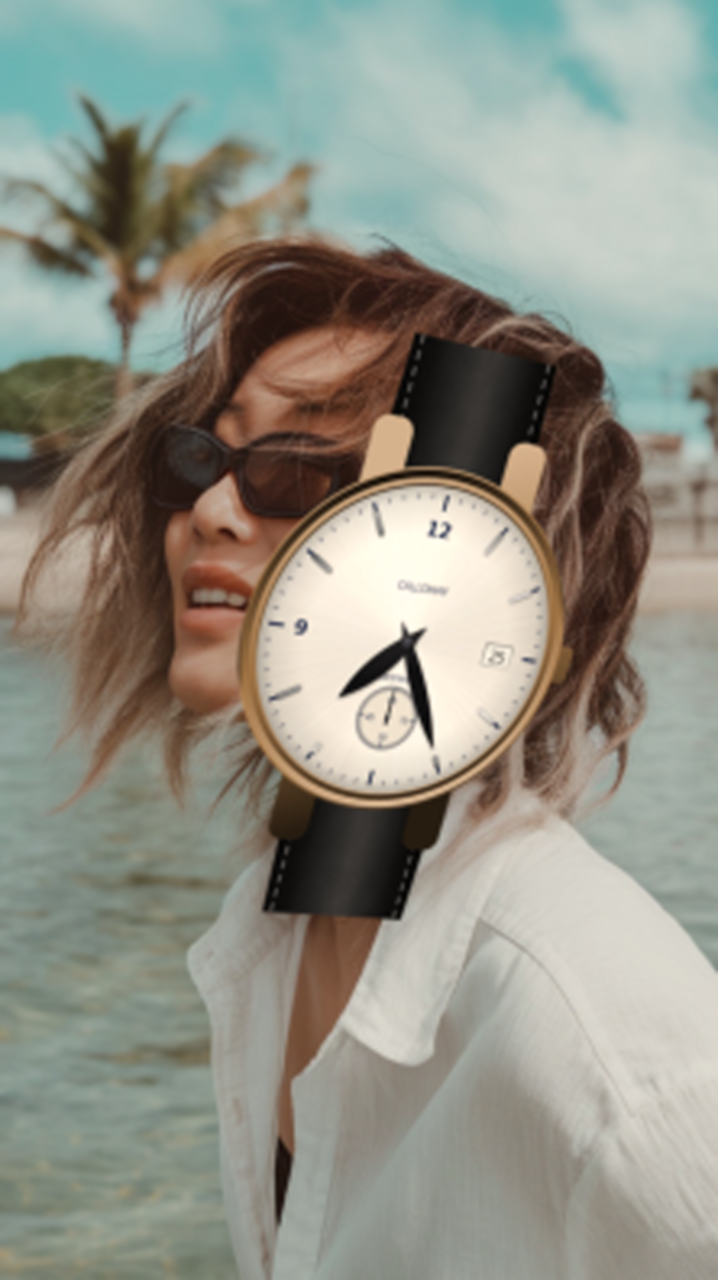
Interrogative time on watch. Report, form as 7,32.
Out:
7,25
